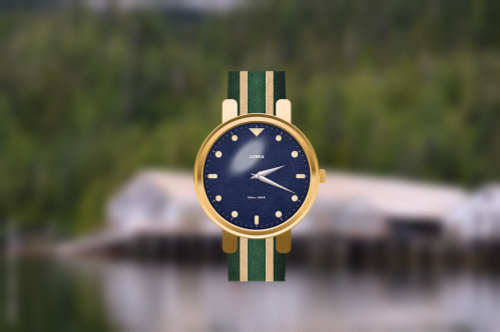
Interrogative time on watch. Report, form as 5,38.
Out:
2,19
